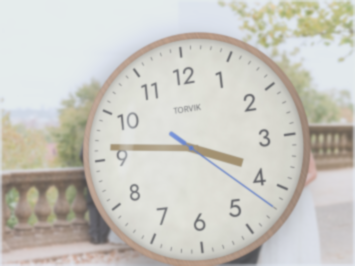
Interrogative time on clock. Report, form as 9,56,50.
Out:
3,46,22
